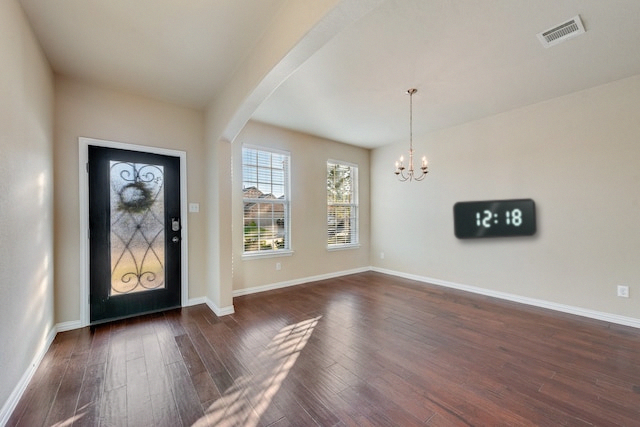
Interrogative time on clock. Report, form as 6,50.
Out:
12,18
